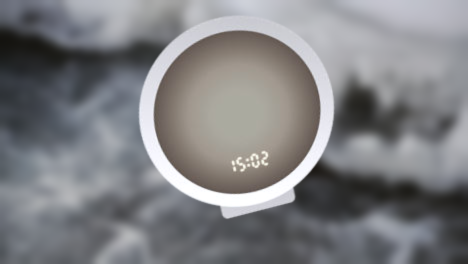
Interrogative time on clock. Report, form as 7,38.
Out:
15,02
